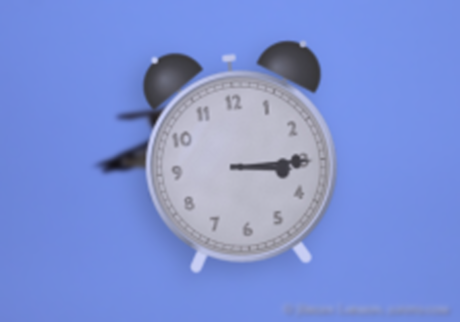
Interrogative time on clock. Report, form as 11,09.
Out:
3,15
